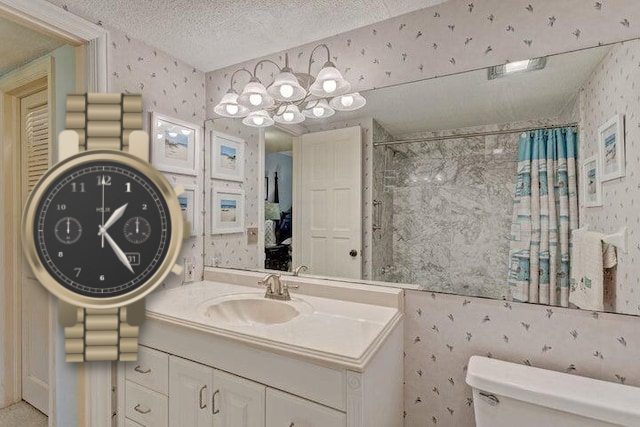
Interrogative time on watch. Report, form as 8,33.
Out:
1,24
